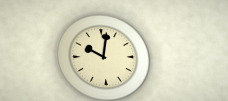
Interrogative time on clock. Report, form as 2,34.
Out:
10,02
